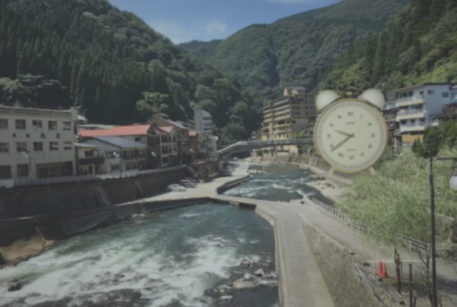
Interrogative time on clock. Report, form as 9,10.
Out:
9,39
